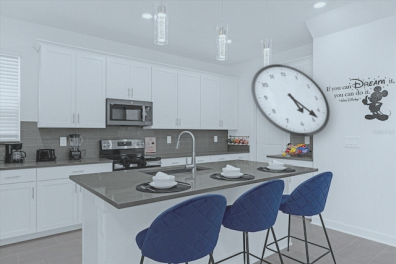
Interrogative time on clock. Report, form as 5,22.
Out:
5,23
